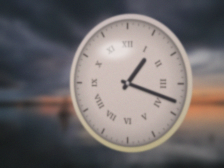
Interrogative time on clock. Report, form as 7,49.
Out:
1,18
